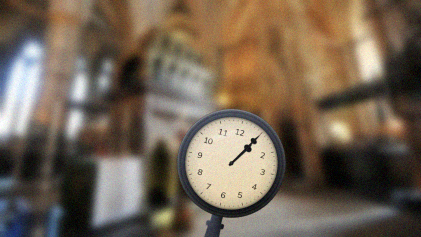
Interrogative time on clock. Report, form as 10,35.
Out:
1,05
